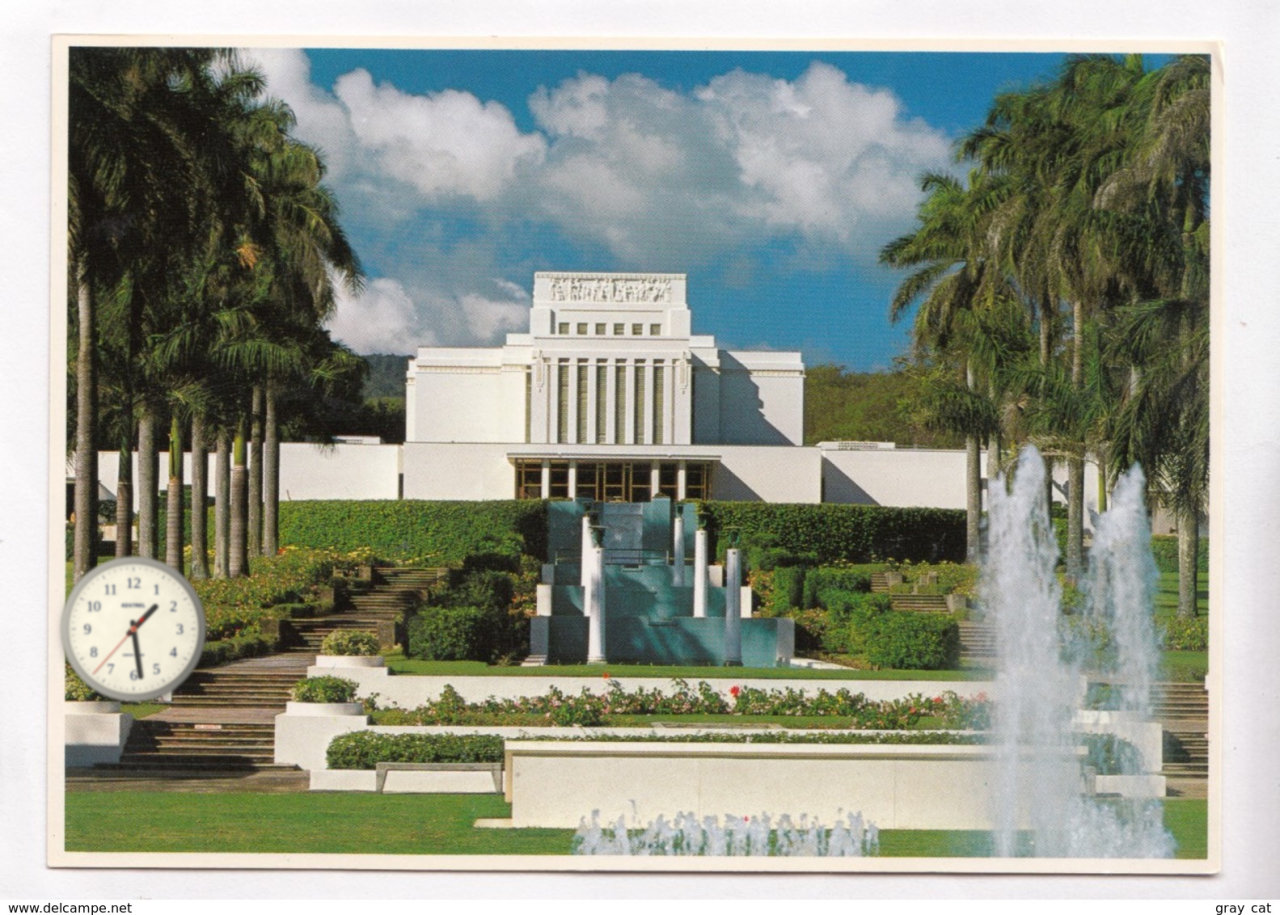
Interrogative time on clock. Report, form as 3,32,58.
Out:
1,28,37
